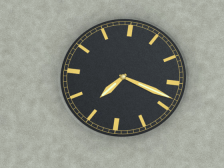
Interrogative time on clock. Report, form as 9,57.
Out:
7,18
